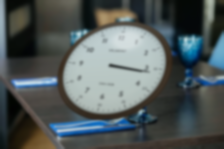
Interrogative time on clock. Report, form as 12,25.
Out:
3,16
